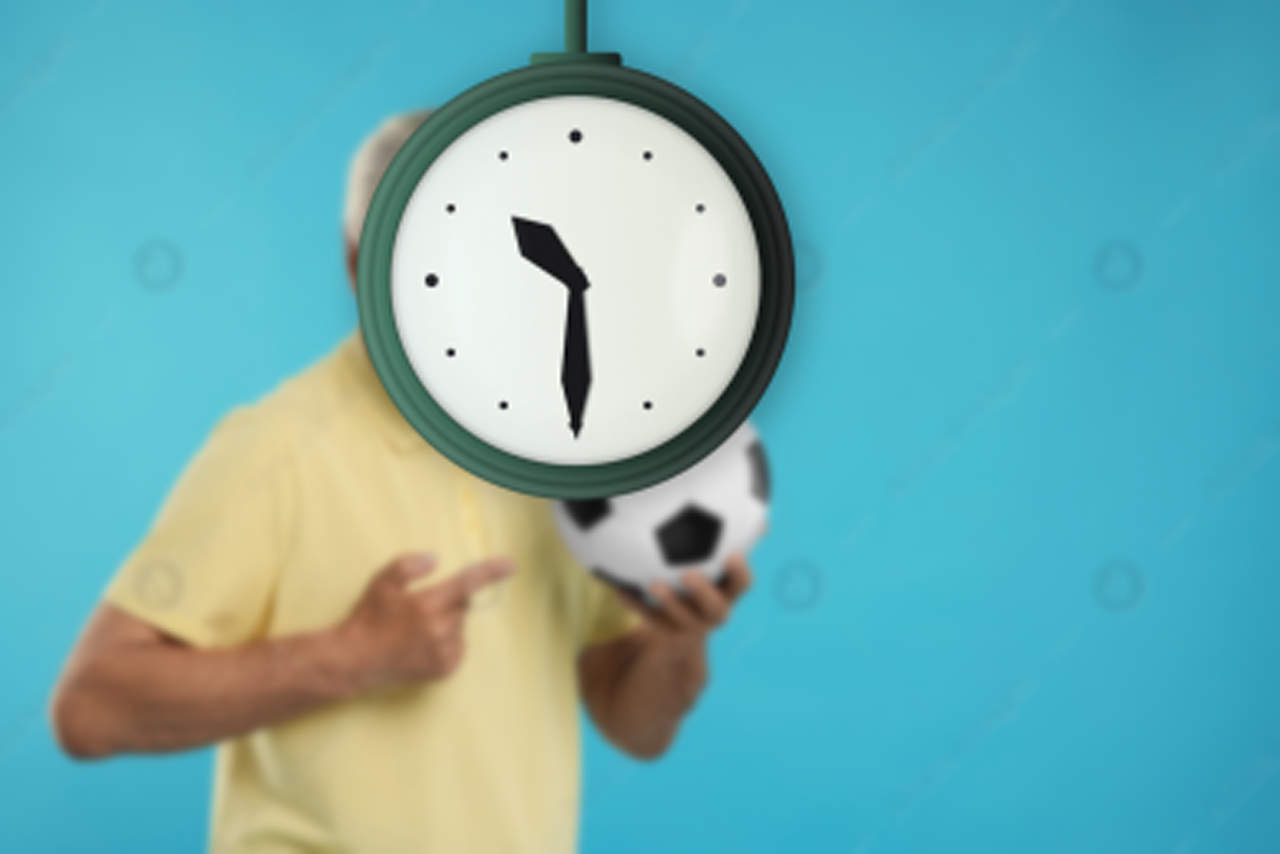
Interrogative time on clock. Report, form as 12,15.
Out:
10,30
